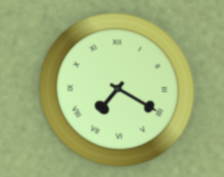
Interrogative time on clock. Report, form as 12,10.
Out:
7,20
